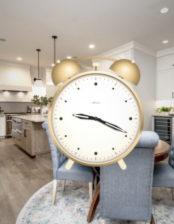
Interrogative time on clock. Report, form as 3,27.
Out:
9,19
